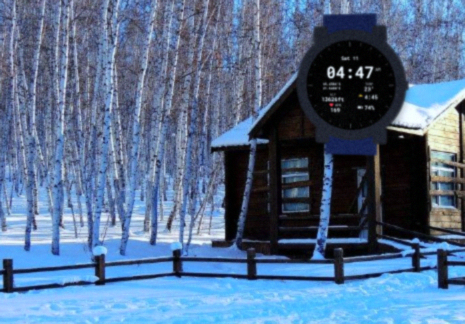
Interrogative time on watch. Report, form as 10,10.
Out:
4,47
